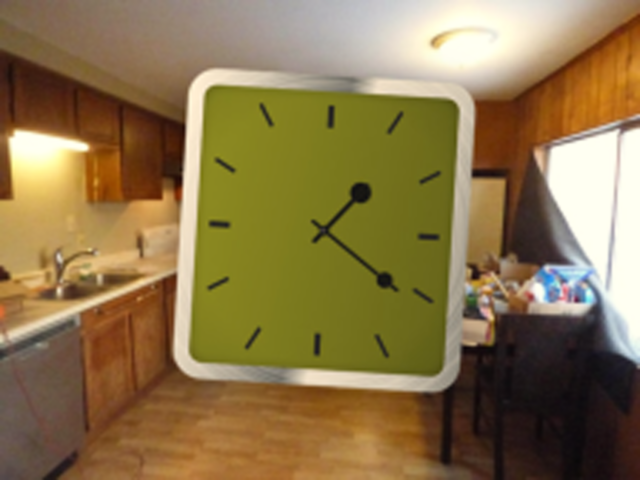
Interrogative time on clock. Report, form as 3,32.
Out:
1,21
